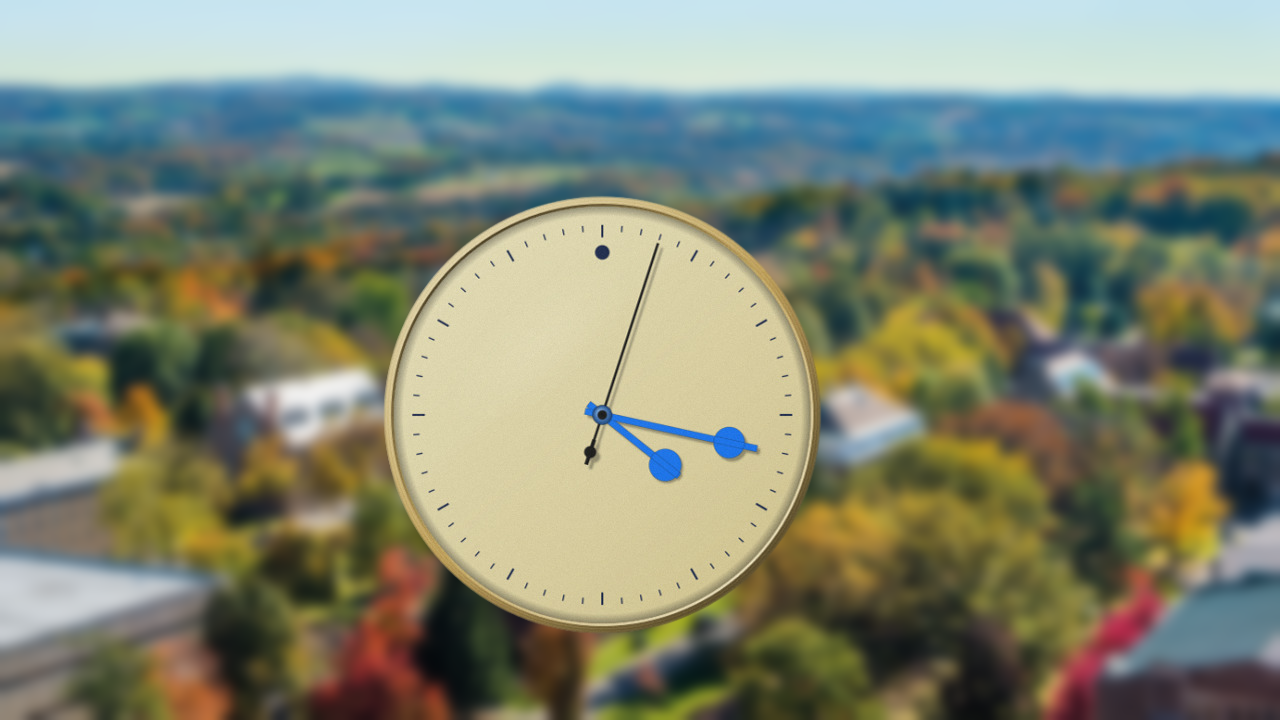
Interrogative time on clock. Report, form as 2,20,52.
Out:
4,17,03
